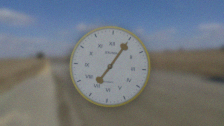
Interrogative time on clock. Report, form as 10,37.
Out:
7,05
